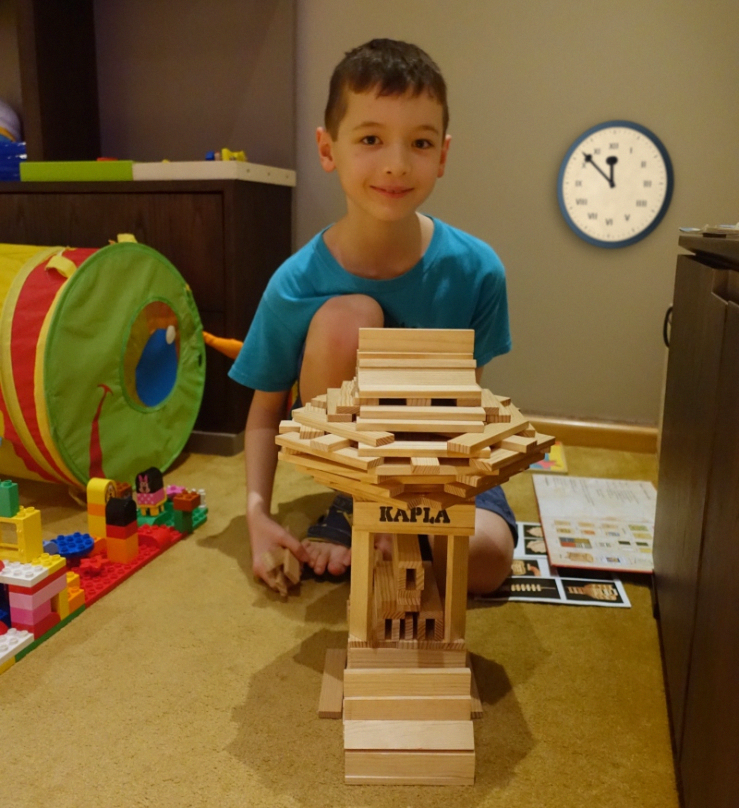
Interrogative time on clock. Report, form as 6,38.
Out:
11,52
